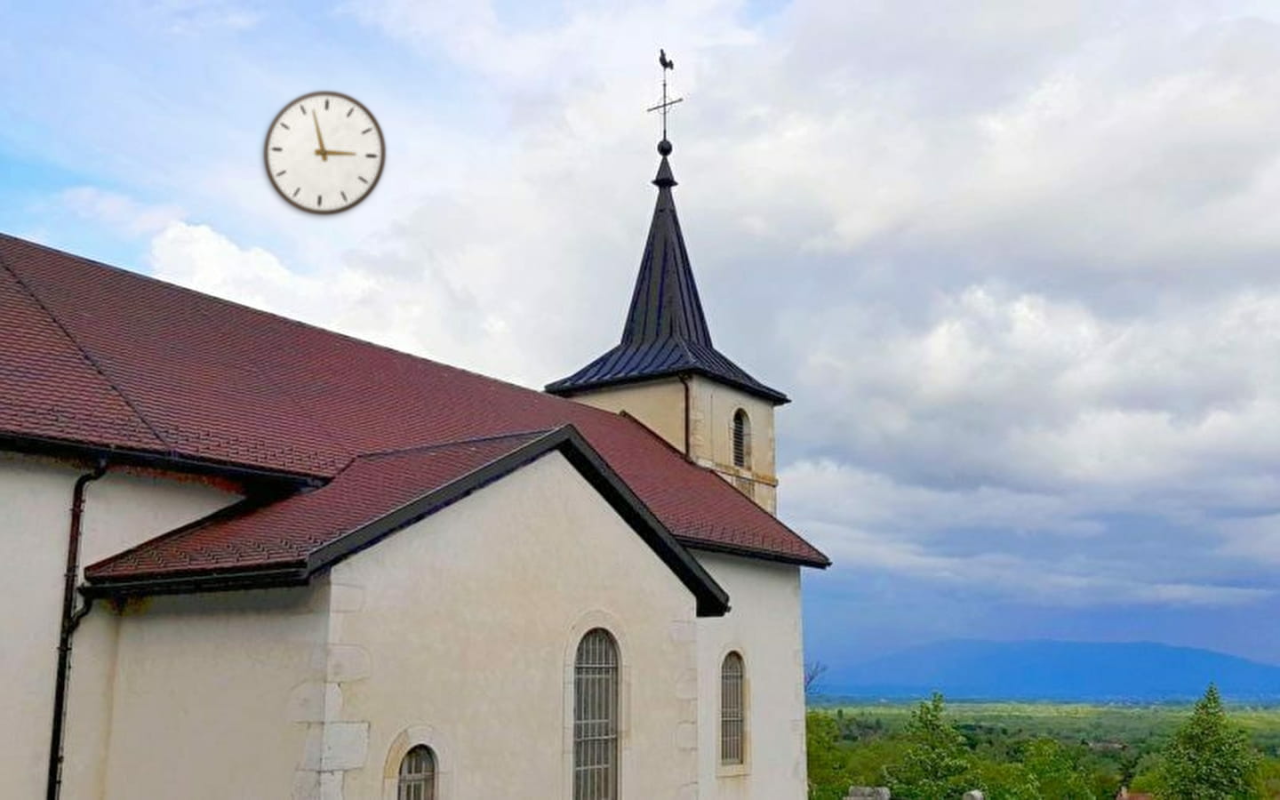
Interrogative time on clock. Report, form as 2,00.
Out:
2,57
